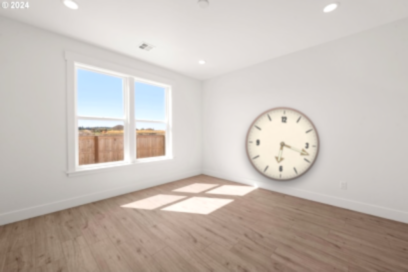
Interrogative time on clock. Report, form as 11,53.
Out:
6,18
